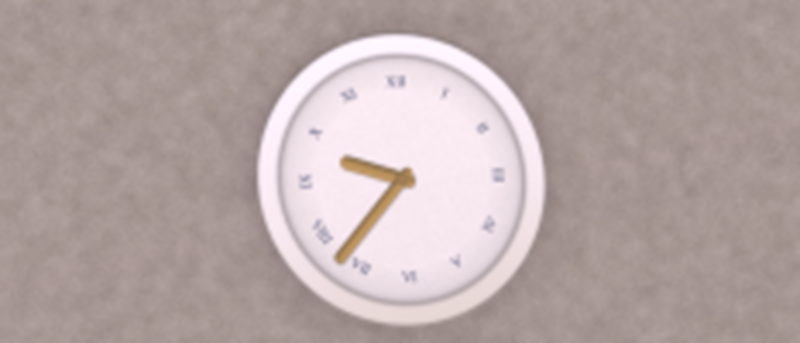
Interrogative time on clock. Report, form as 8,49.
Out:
9,37
